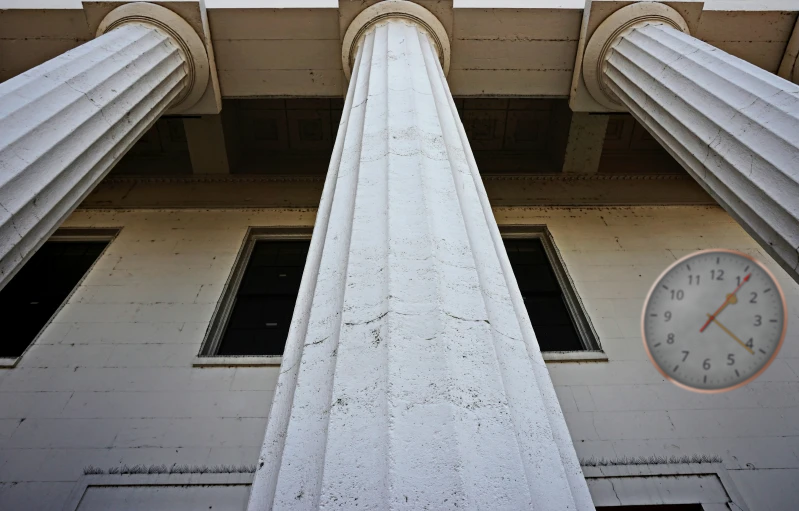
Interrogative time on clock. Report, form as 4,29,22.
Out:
1,21,06
